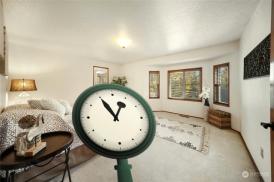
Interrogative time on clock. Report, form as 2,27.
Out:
12,55
